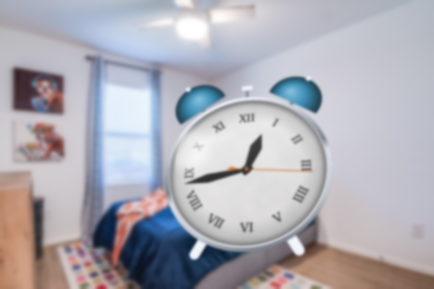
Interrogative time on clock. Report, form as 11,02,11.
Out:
12,43,16
